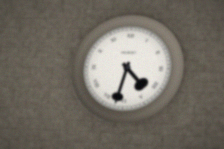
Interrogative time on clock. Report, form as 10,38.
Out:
4,32
